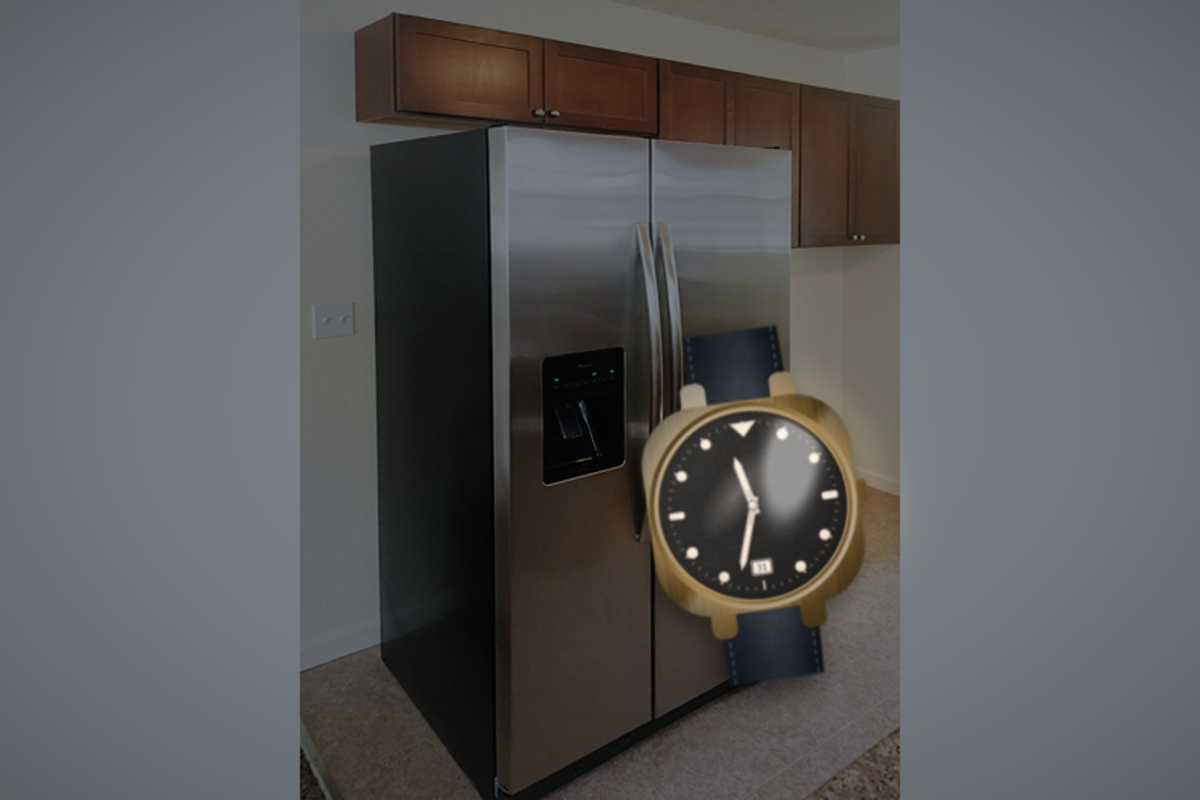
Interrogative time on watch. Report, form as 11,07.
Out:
11,33
